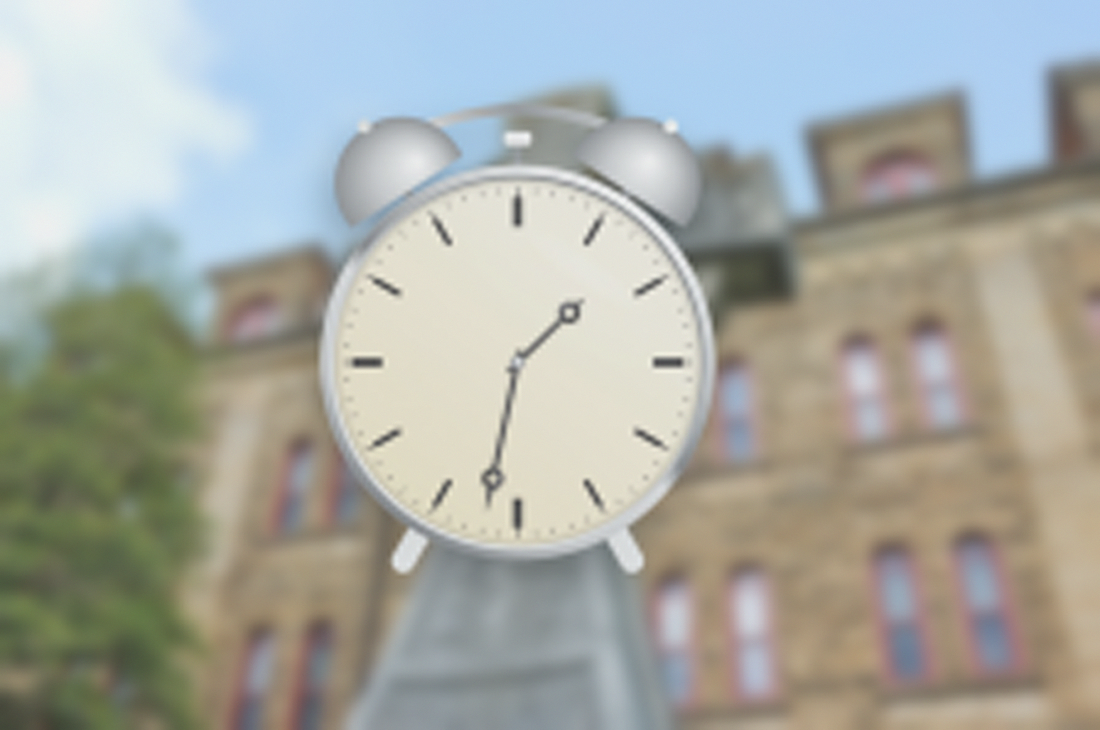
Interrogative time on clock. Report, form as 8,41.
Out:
1,32
